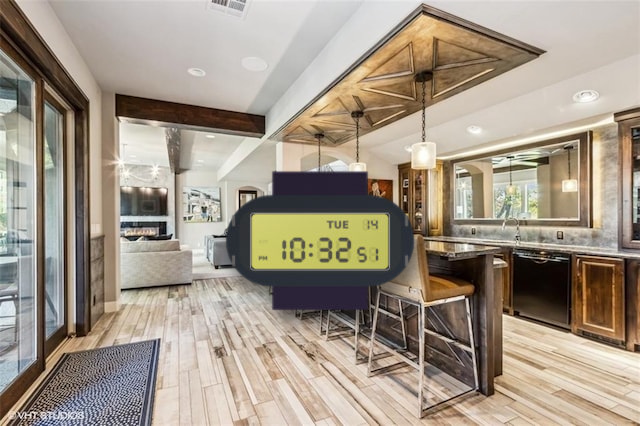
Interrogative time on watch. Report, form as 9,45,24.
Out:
10,32,51
